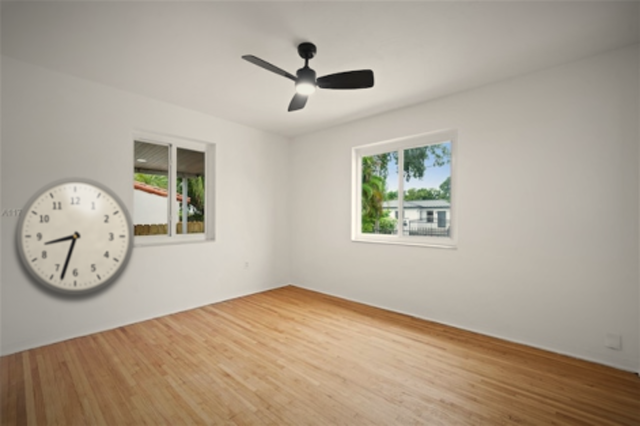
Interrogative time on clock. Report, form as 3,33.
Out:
8,33
